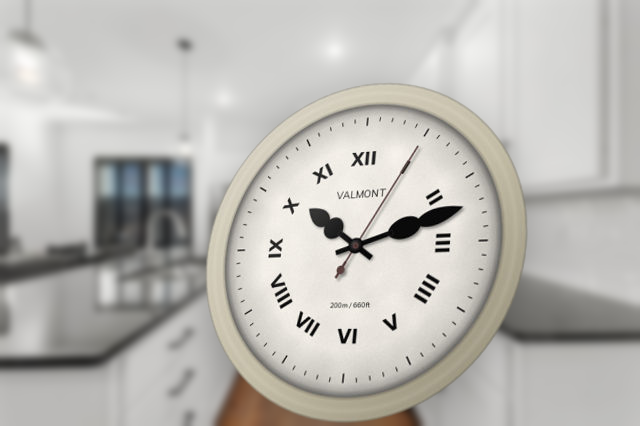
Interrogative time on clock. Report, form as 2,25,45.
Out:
10,12,05
